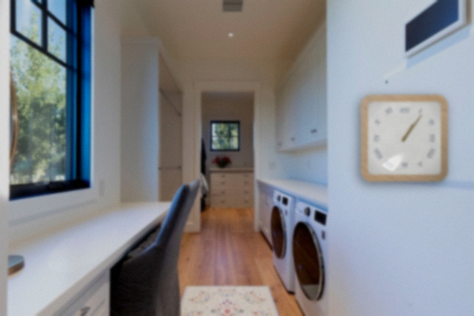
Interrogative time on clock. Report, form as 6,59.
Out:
1,06
